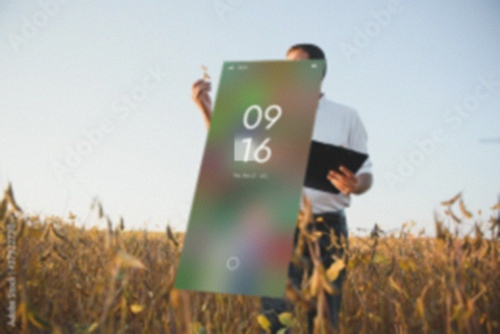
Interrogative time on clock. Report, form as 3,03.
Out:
9,16
